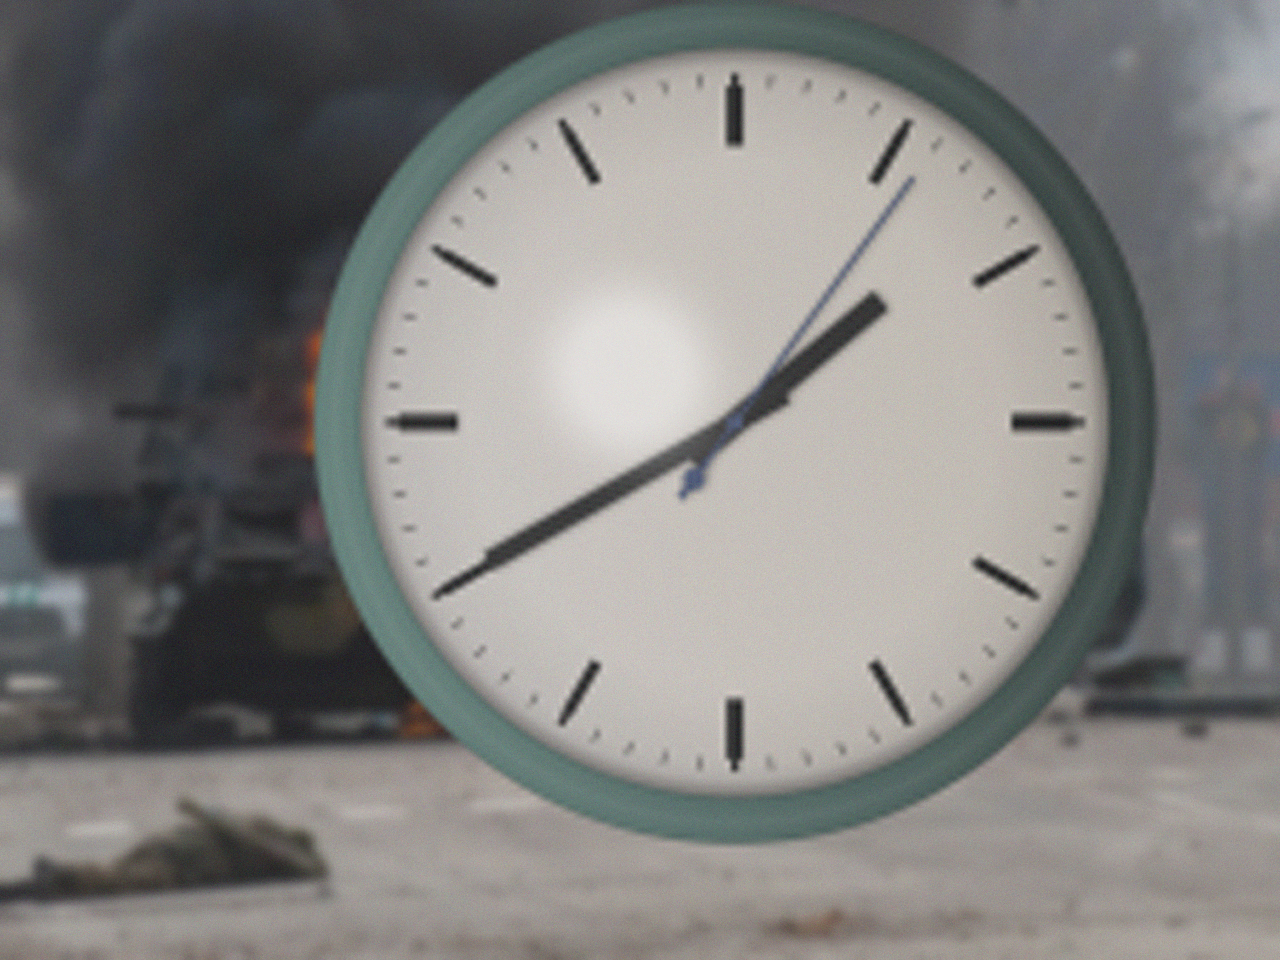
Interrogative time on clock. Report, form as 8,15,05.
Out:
1,40,06
